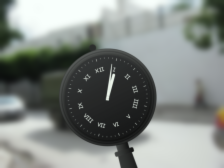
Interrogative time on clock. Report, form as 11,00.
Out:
1,04
